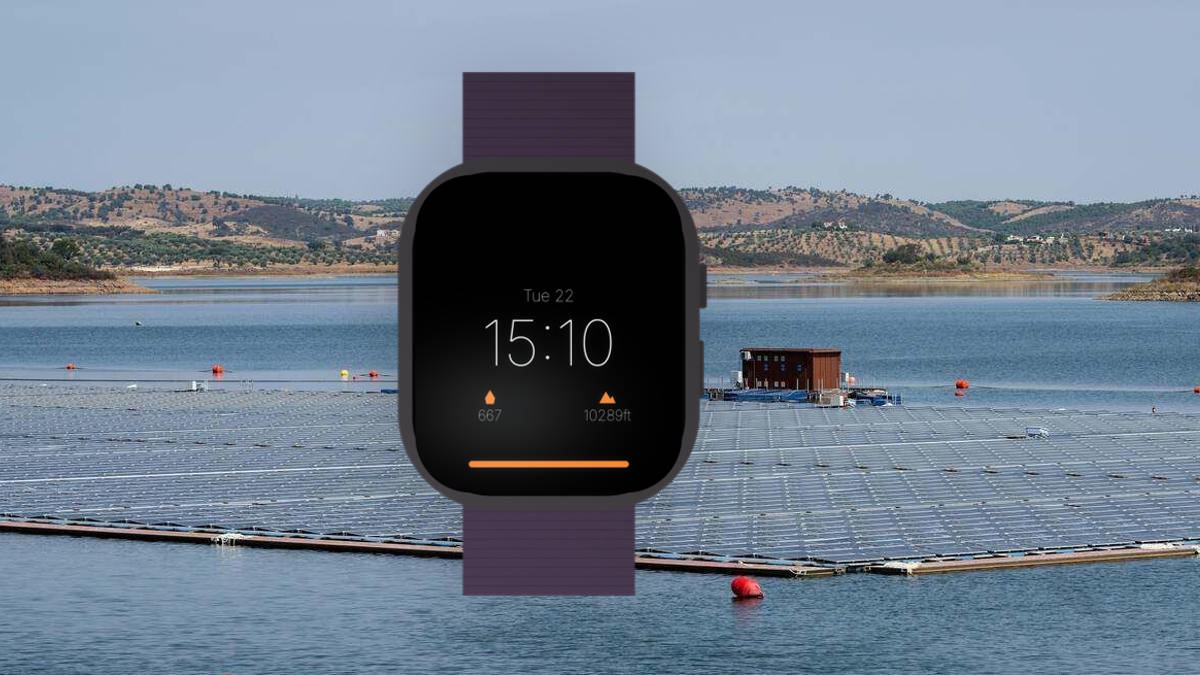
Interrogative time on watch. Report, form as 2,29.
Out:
15,10
